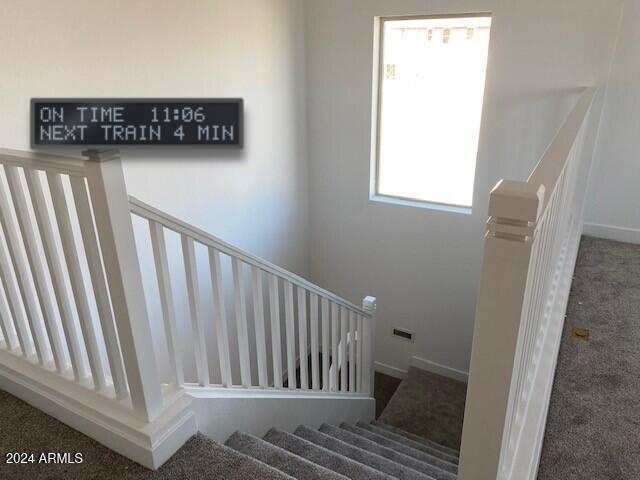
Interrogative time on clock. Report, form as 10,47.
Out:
11,06
